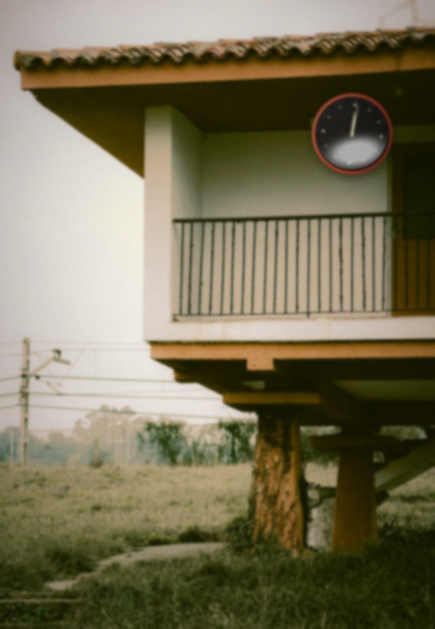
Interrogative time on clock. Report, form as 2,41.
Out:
12,01
